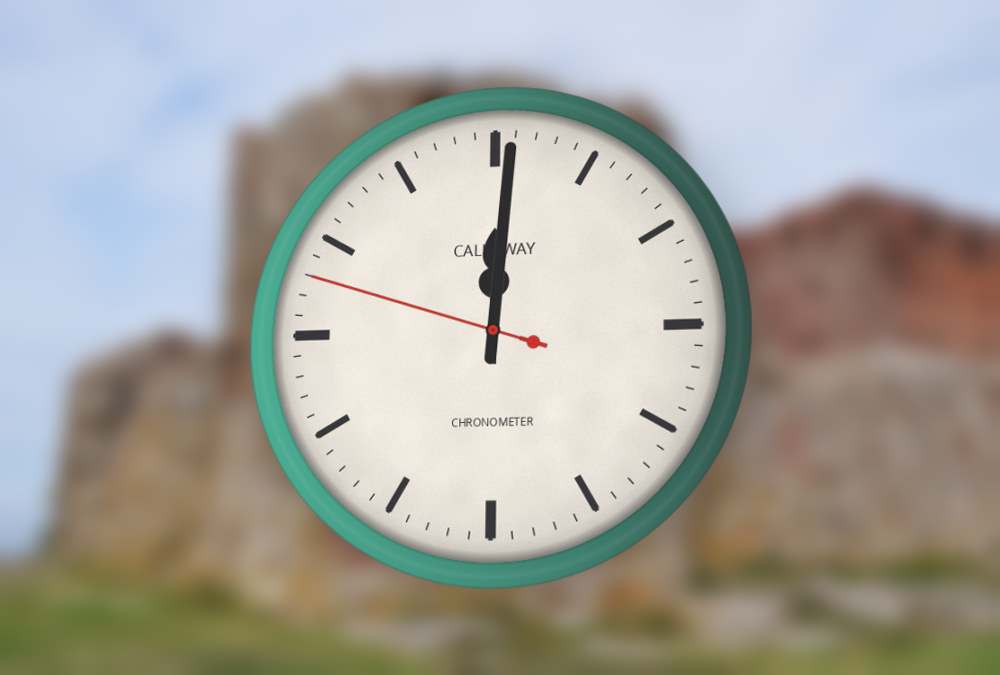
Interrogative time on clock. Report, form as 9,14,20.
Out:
12,00,48
